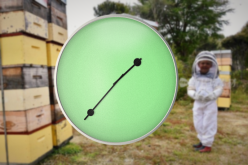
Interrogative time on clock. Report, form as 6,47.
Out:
1,37
